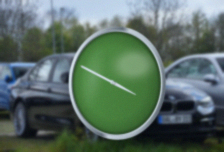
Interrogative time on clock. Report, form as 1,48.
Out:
3,49
